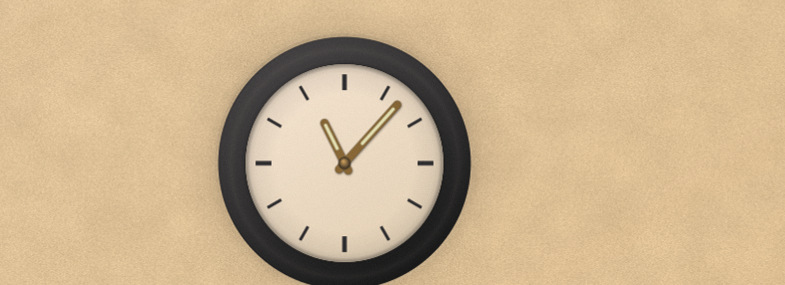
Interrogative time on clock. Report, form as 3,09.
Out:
11,07
